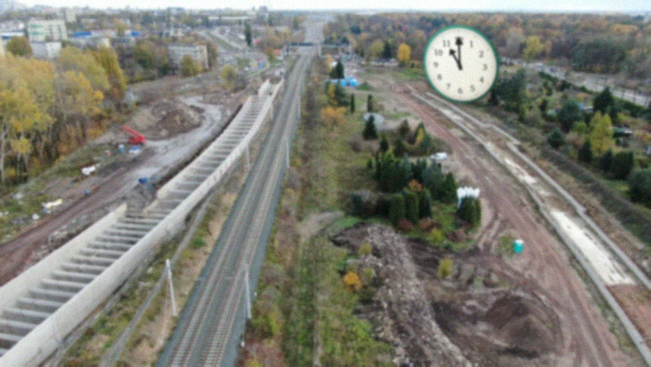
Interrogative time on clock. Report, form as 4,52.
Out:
11,00
